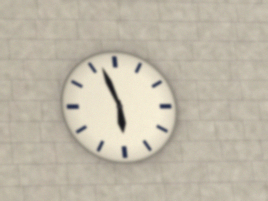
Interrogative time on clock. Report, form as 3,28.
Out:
5,57
